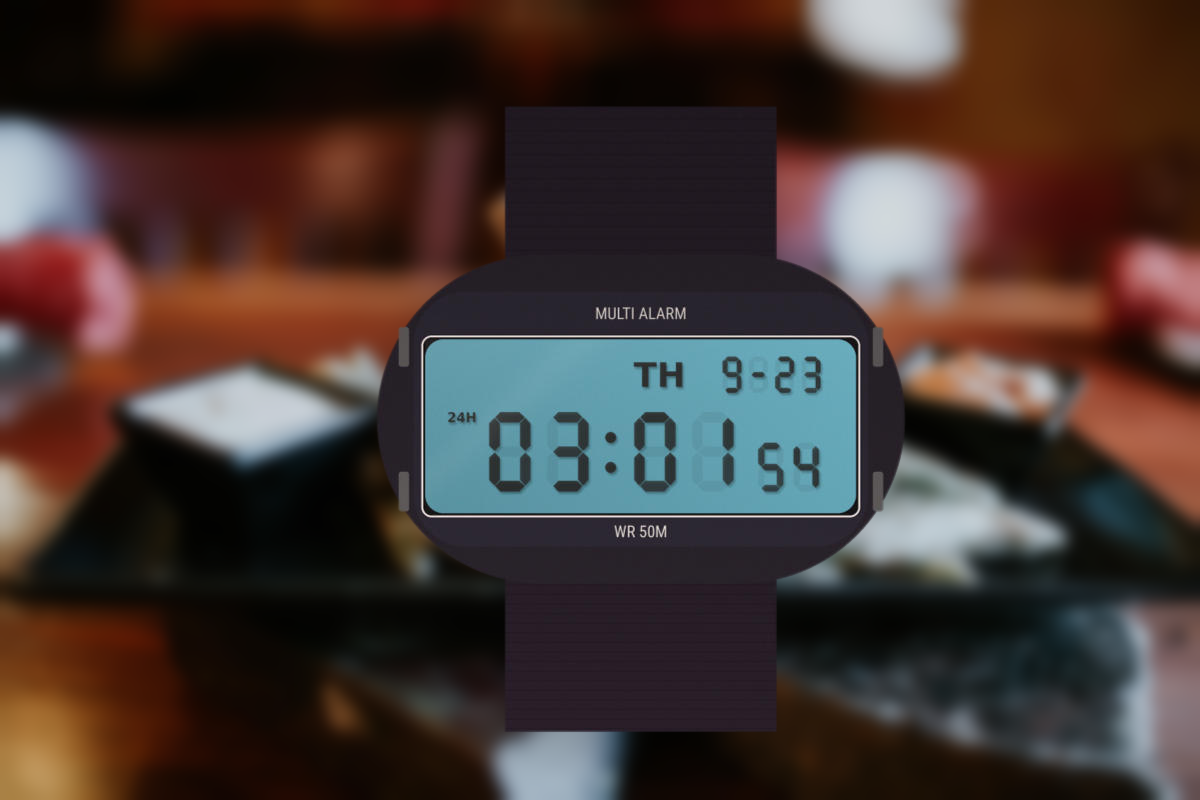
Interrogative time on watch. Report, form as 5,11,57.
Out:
3,01,54
